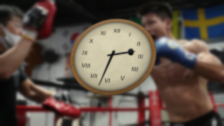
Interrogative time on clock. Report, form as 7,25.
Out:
2,32
